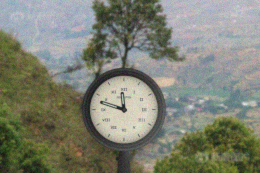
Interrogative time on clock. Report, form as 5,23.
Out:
11,48
